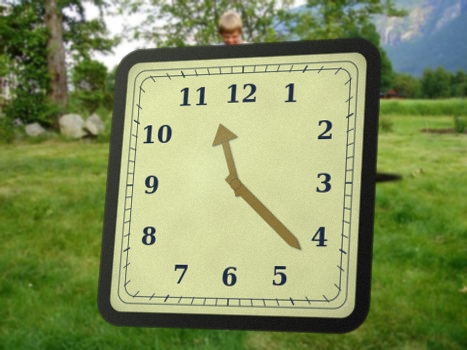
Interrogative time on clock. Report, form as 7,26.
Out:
11,22
